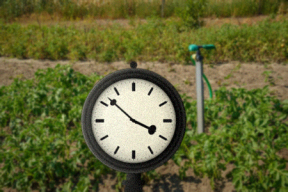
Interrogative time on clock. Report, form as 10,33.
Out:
3,52
